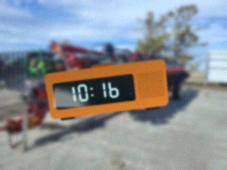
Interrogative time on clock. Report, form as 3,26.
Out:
10,16
